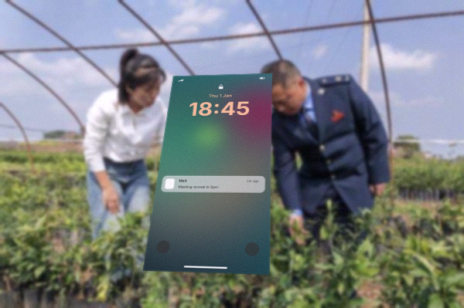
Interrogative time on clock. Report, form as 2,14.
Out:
18,45
